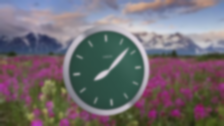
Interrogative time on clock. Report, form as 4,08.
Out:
8,08
